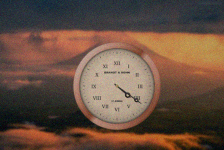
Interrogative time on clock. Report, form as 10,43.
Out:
4,21
